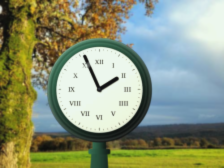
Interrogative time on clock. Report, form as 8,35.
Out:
1,56
